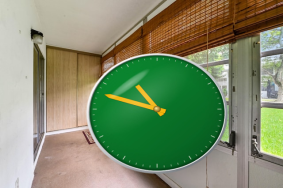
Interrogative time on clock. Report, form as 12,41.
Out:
10,48
